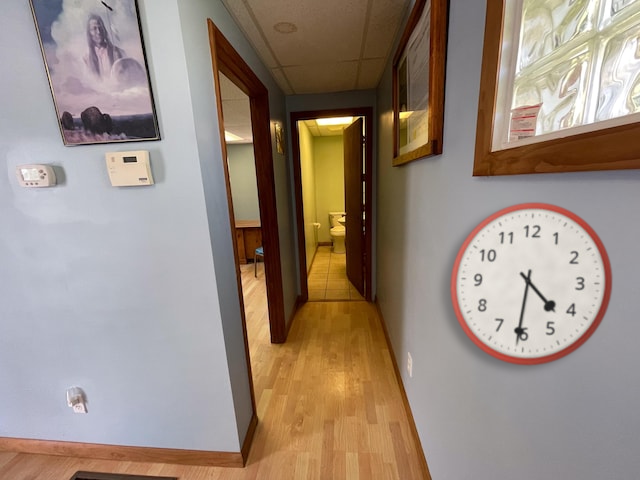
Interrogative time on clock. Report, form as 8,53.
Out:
4,31
